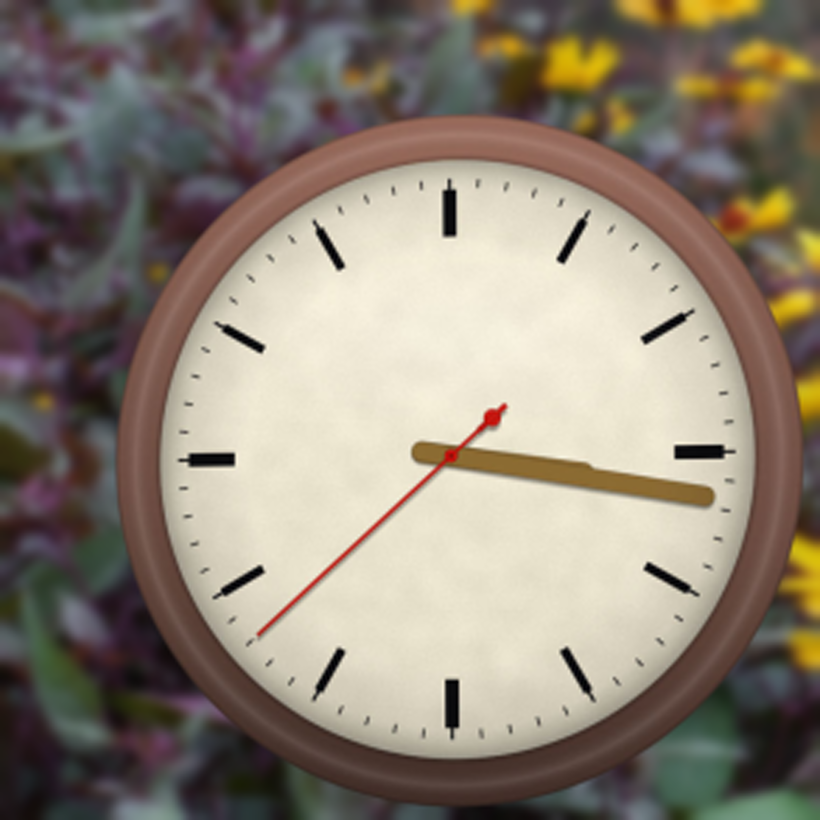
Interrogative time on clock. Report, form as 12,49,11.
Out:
3,16,38
